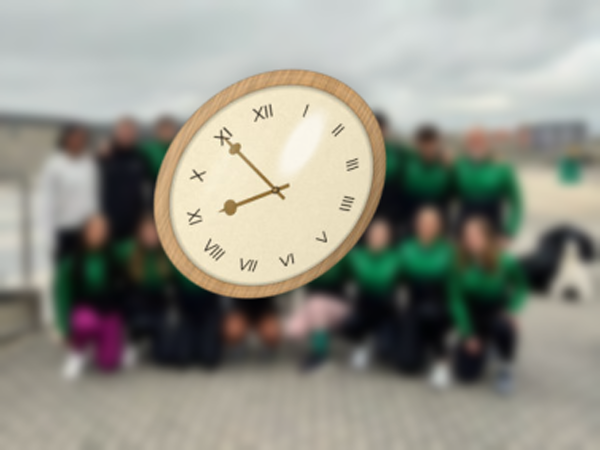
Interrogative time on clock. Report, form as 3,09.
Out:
8,55
